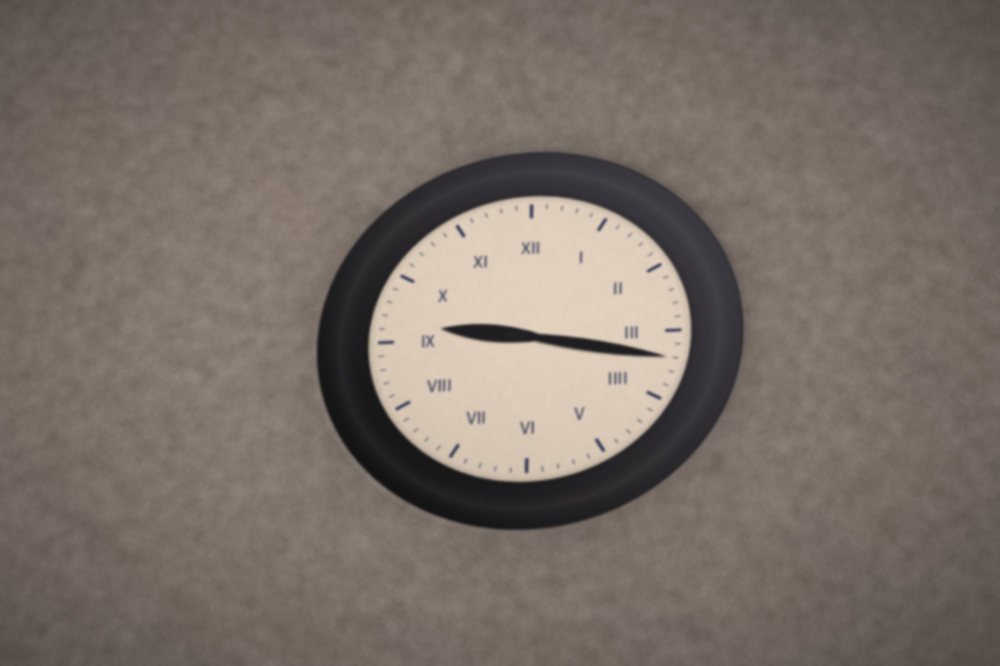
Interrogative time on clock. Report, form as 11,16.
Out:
9,17
